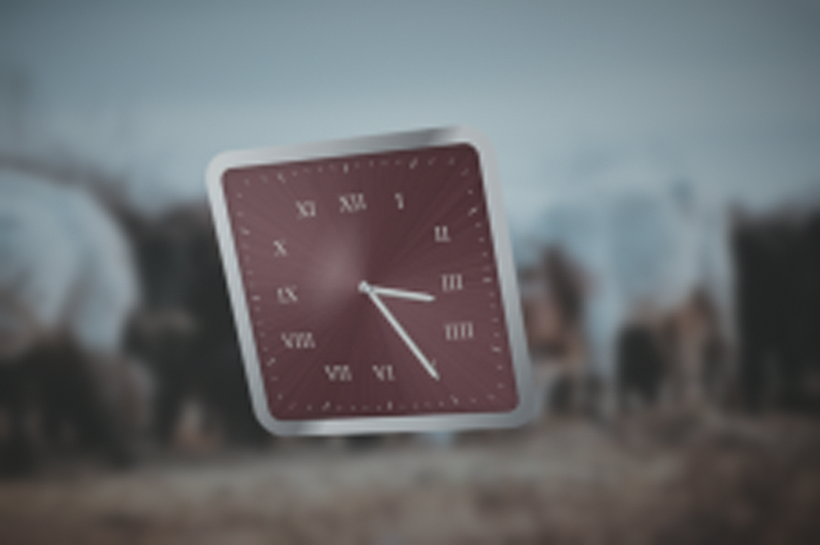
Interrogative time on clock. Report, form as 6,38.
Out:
3,25
